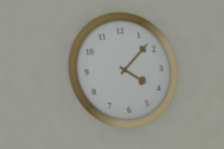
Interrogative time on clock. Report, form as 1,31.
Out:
4,08
